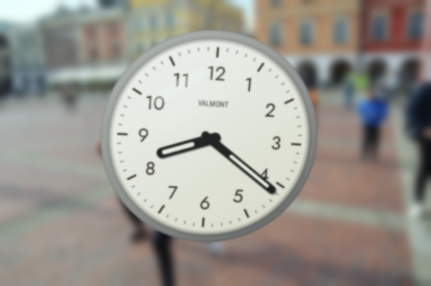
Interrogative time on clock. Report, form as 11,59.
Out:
8,21
